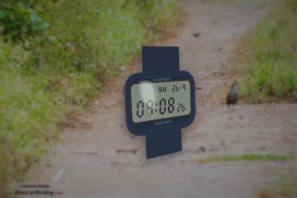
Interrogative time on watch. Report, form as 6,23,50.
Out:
9,08,26
